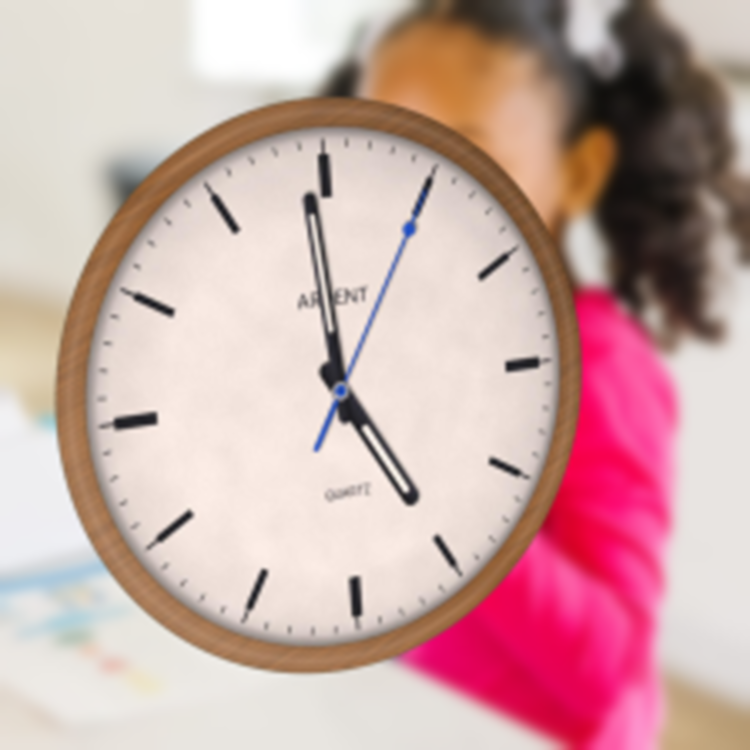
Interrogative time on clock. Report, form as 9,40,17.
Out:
4,59,05
